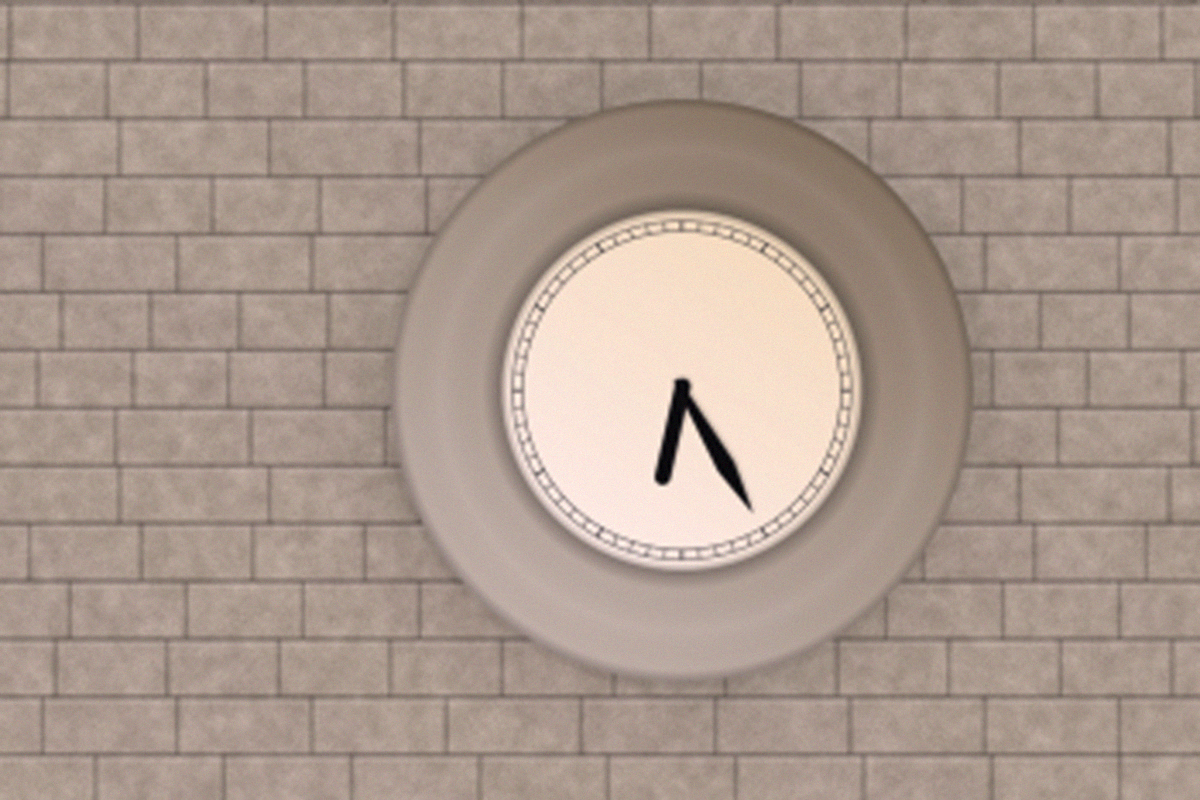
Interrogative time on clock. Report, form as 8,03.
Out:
6,25
